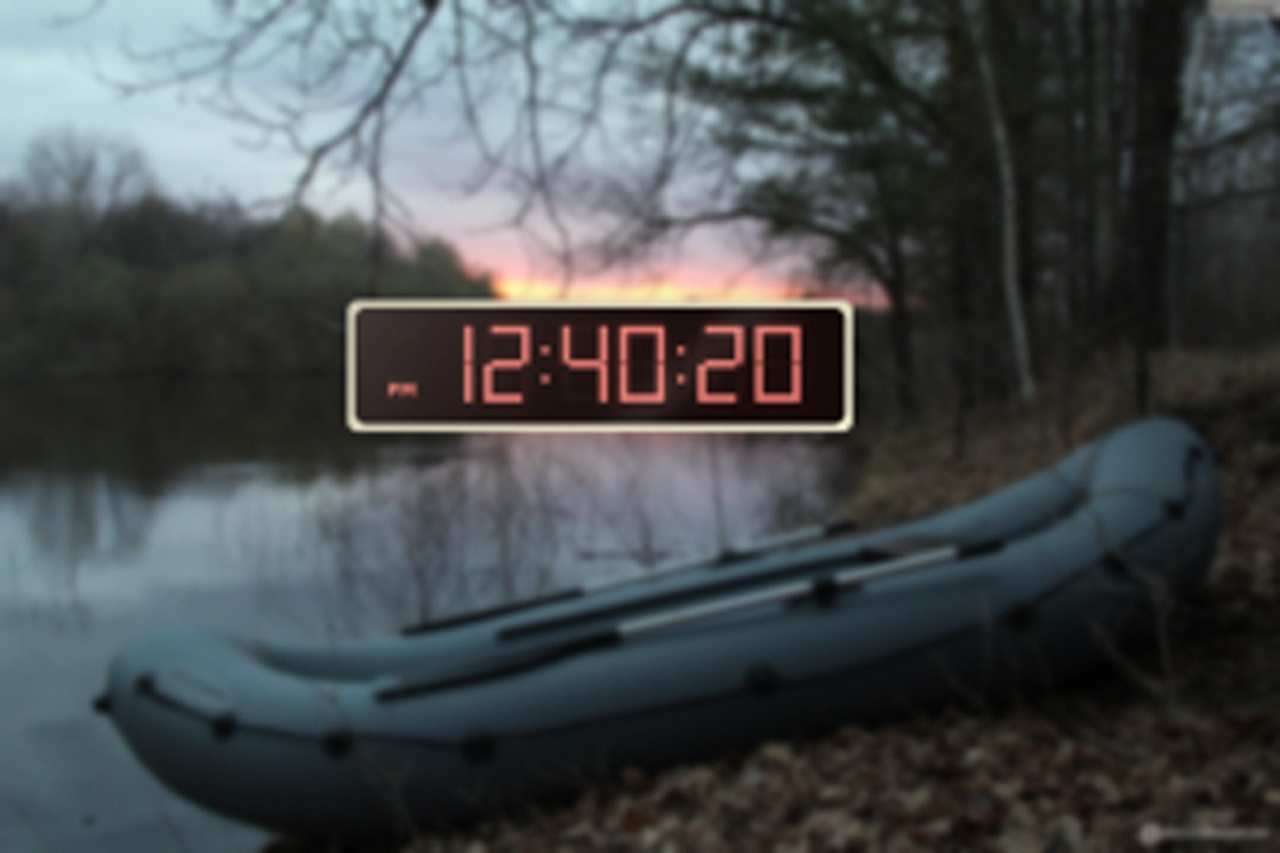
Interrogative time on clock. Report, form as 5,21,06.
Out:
12,40,20
